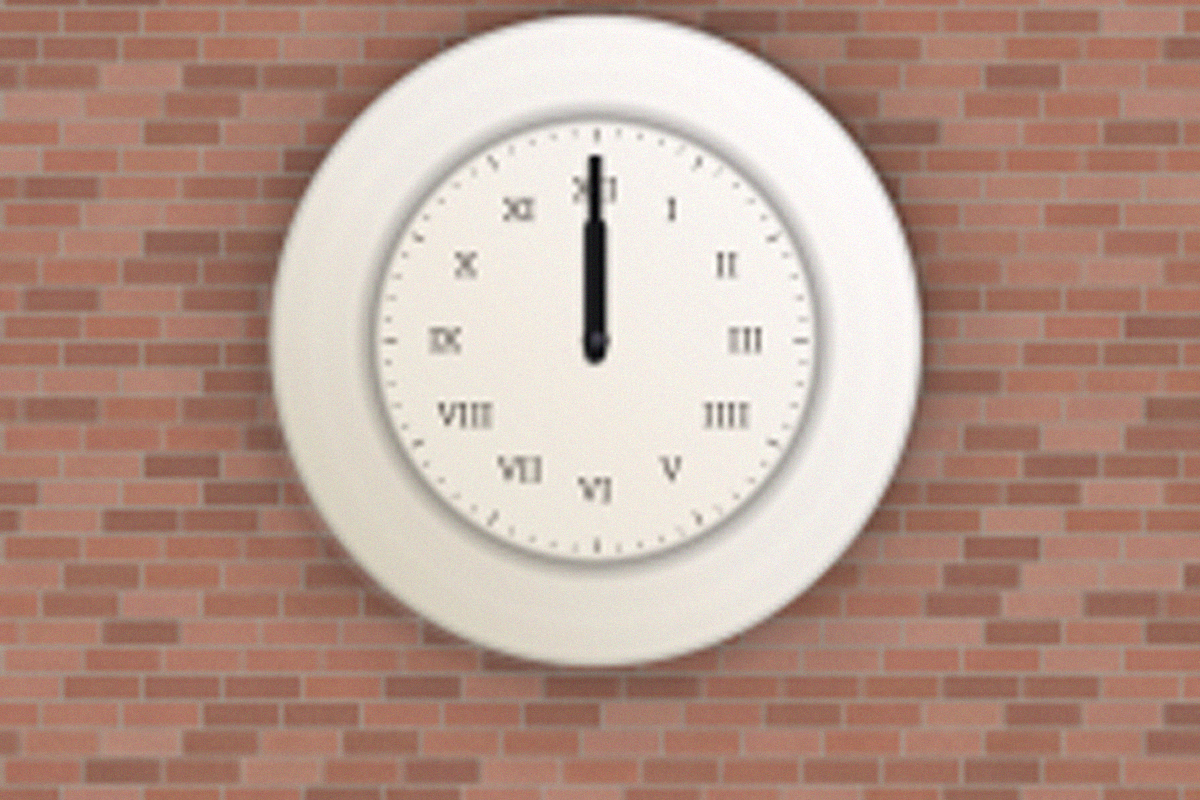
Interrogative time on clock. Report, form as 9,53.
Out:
12,00
